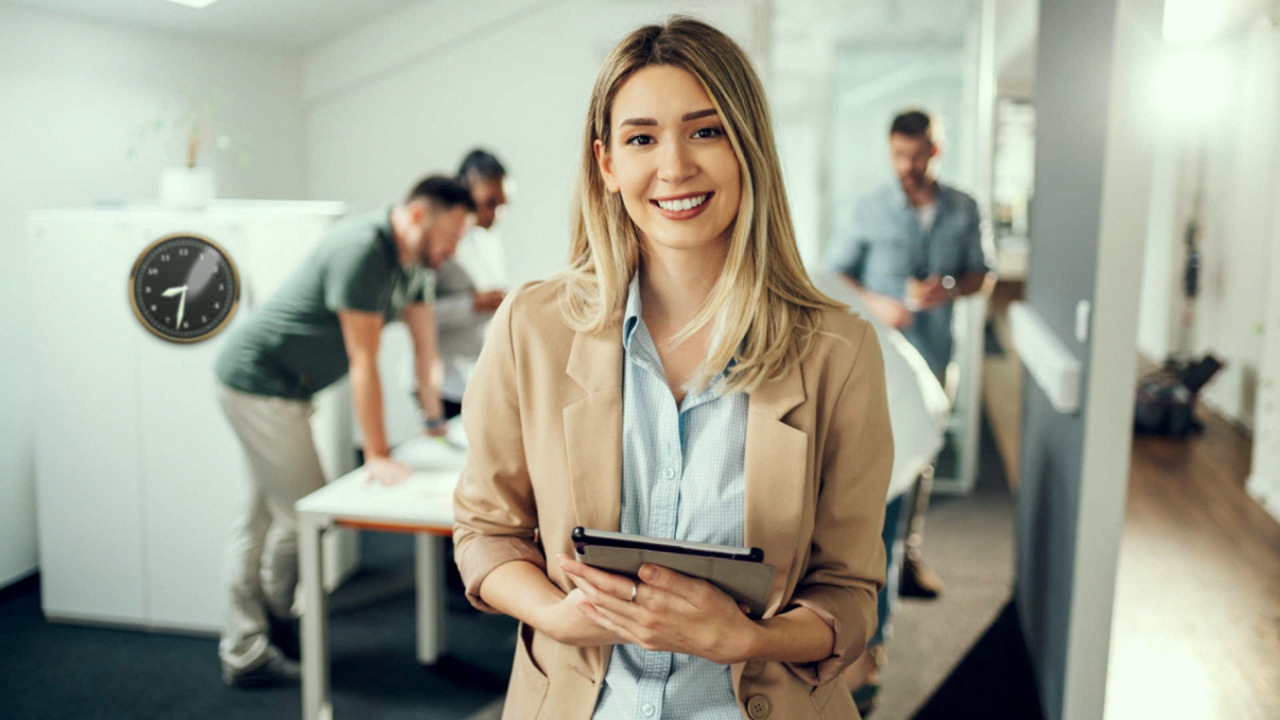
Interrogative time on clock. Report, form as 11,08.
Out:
8,32
